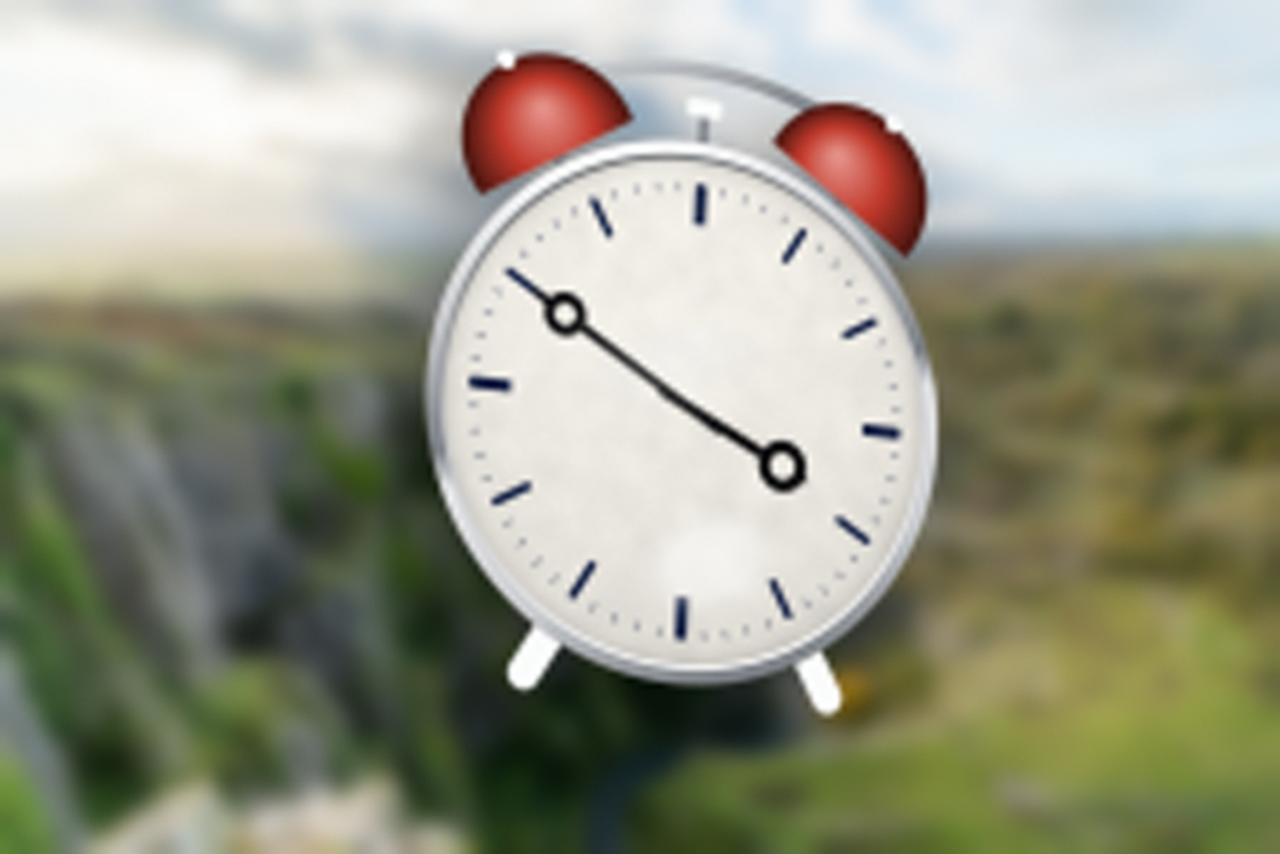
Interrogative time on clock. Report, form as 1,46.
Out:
3,50
